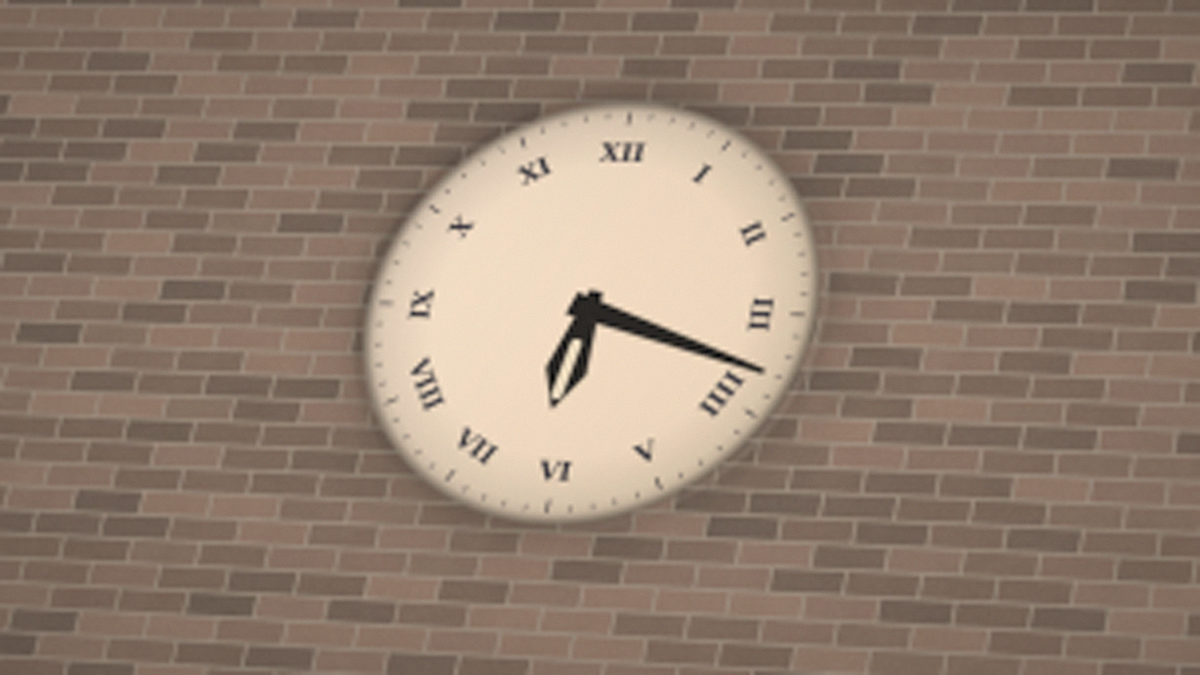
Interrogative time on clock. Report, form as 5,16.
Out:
6,18
